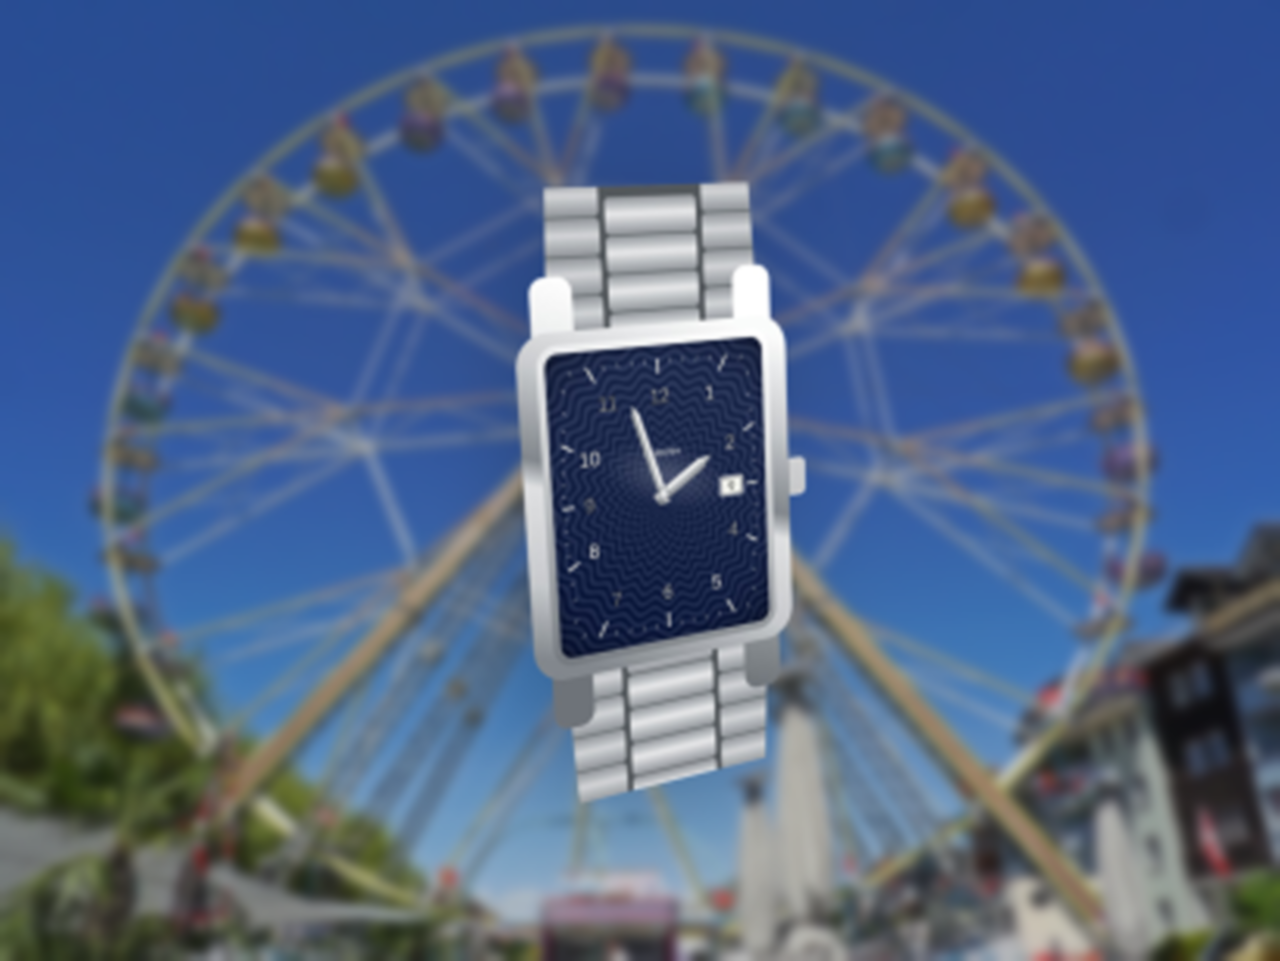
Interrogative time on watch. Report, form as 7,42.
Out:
1,57
